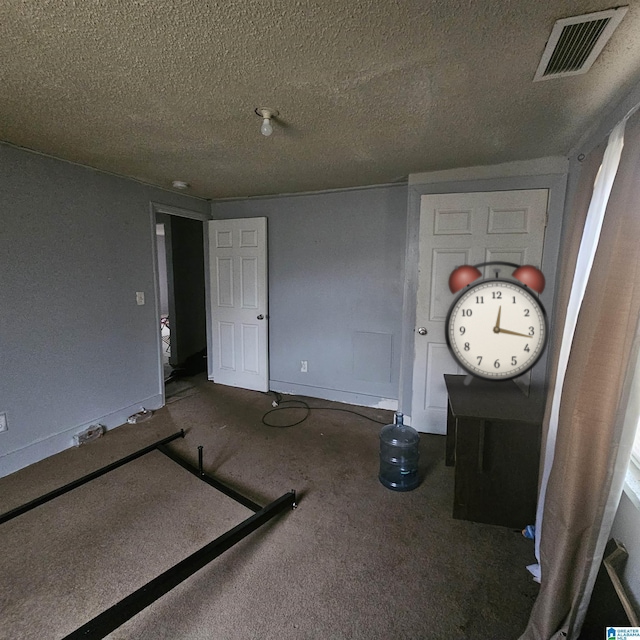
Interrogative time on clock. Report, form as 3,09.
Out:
12,17
